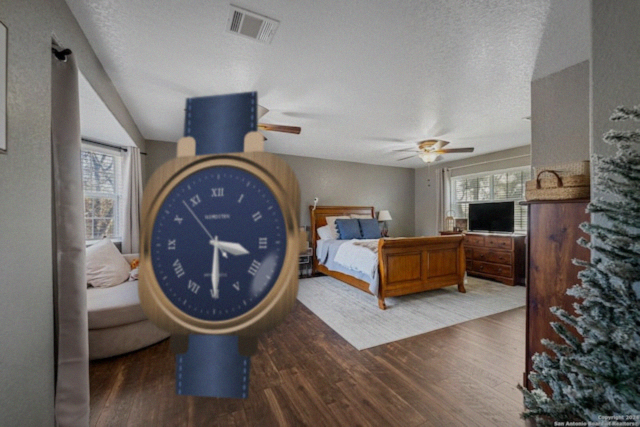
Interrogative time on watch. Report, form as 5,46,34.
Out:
3,29,53
